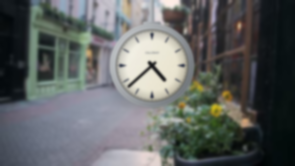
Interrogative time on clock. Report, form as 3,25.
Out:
4,38
